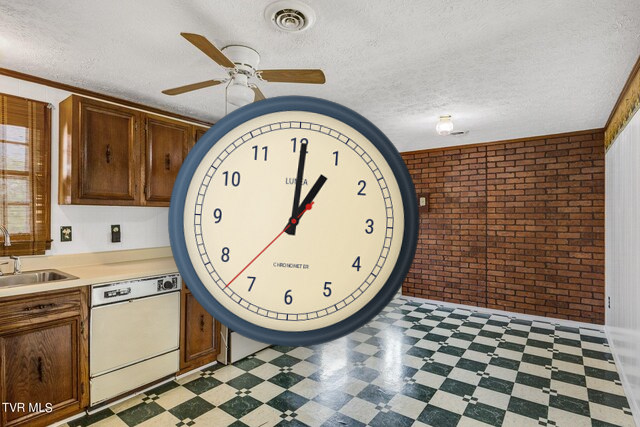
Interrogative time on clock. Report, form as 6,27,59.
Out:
1,00,37
